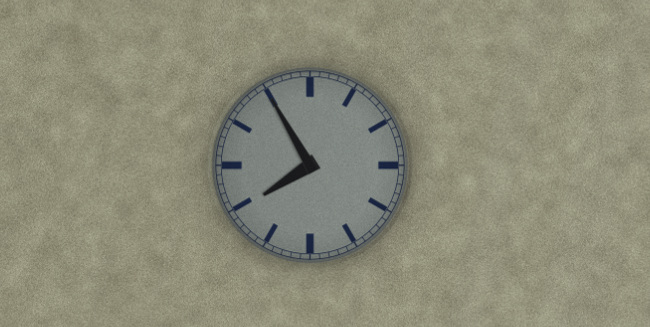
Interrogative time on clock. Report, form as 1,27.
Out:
7,55
